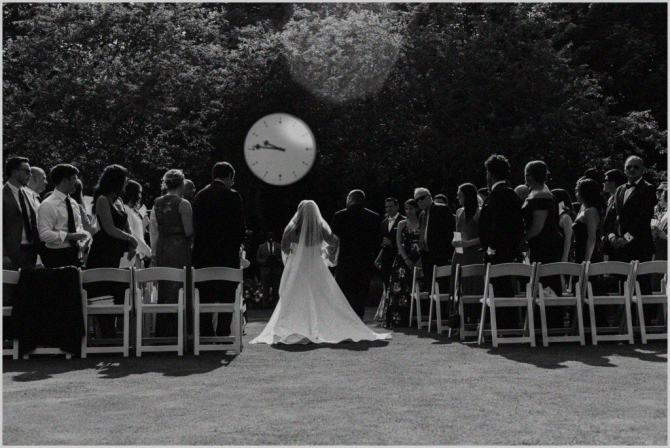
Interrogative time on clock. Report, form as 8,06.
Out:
9,46
